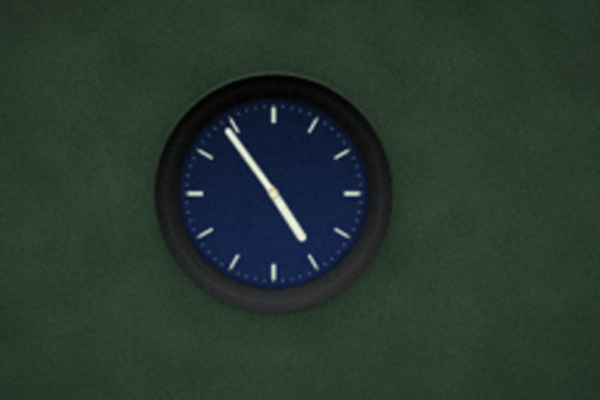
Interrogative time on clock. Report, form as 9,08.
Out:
4,54
